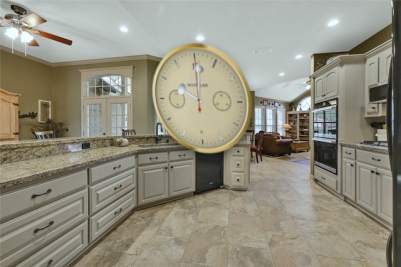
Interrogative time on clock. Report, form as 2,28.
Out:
10,01
